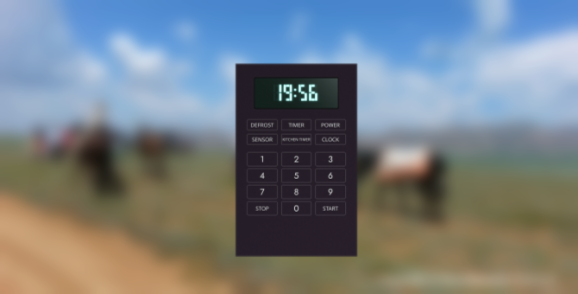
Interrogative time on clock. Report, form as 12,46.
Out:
19,56
